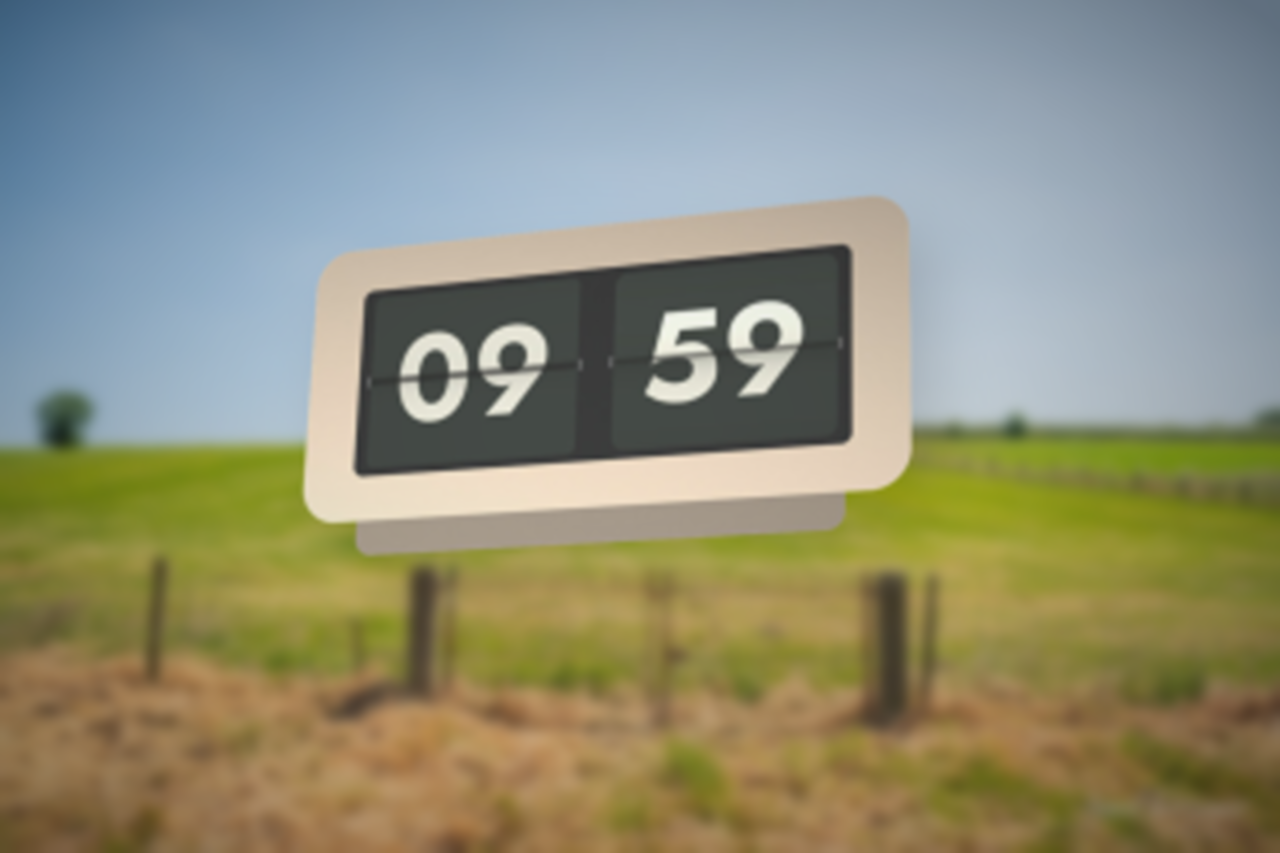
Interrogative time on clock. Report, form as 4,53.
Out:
9,59
